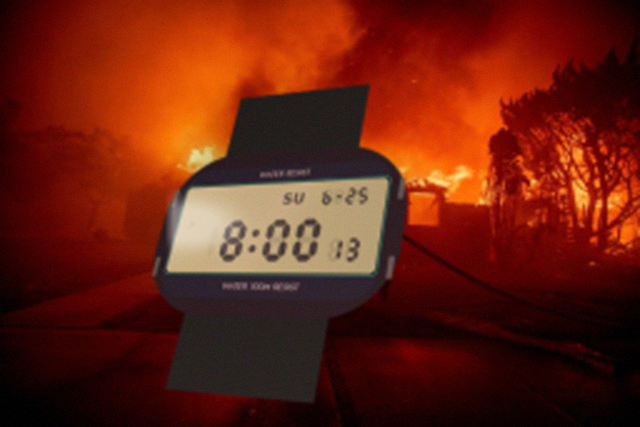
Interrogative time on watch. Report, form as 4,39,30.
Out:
8,00,13
